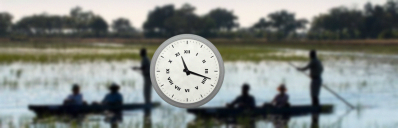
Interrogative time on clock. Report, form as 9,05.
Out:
11,18
